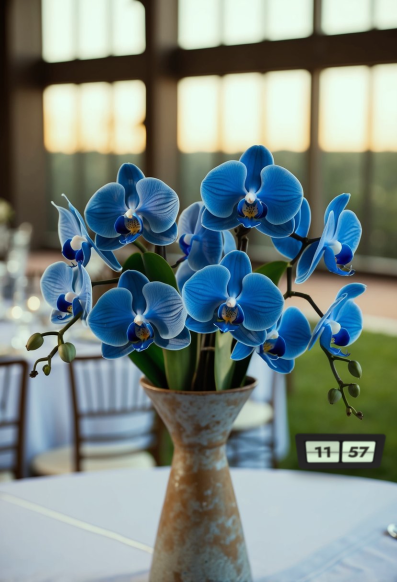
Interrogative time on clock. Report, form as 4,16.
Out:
11,57
